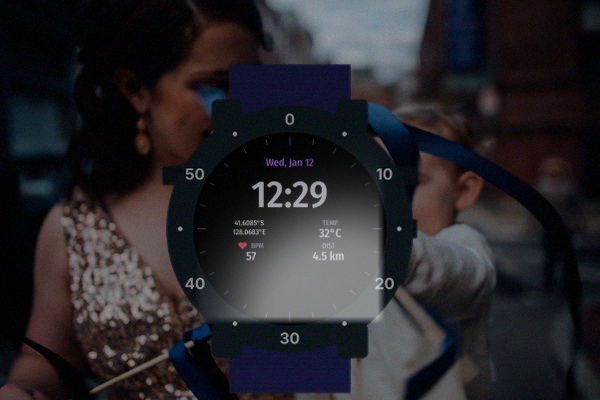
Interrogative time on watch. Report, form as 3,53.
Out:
12,29
